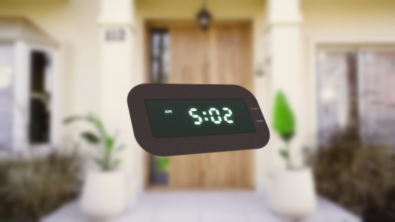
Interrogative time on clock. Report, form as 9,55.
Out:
5,02
